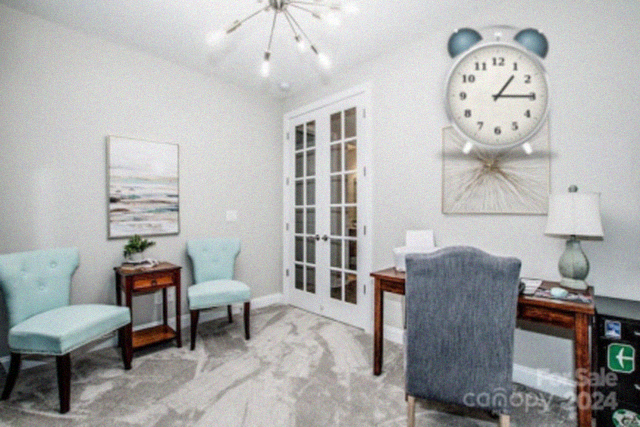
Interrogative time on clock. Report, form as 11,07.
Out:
1,15
